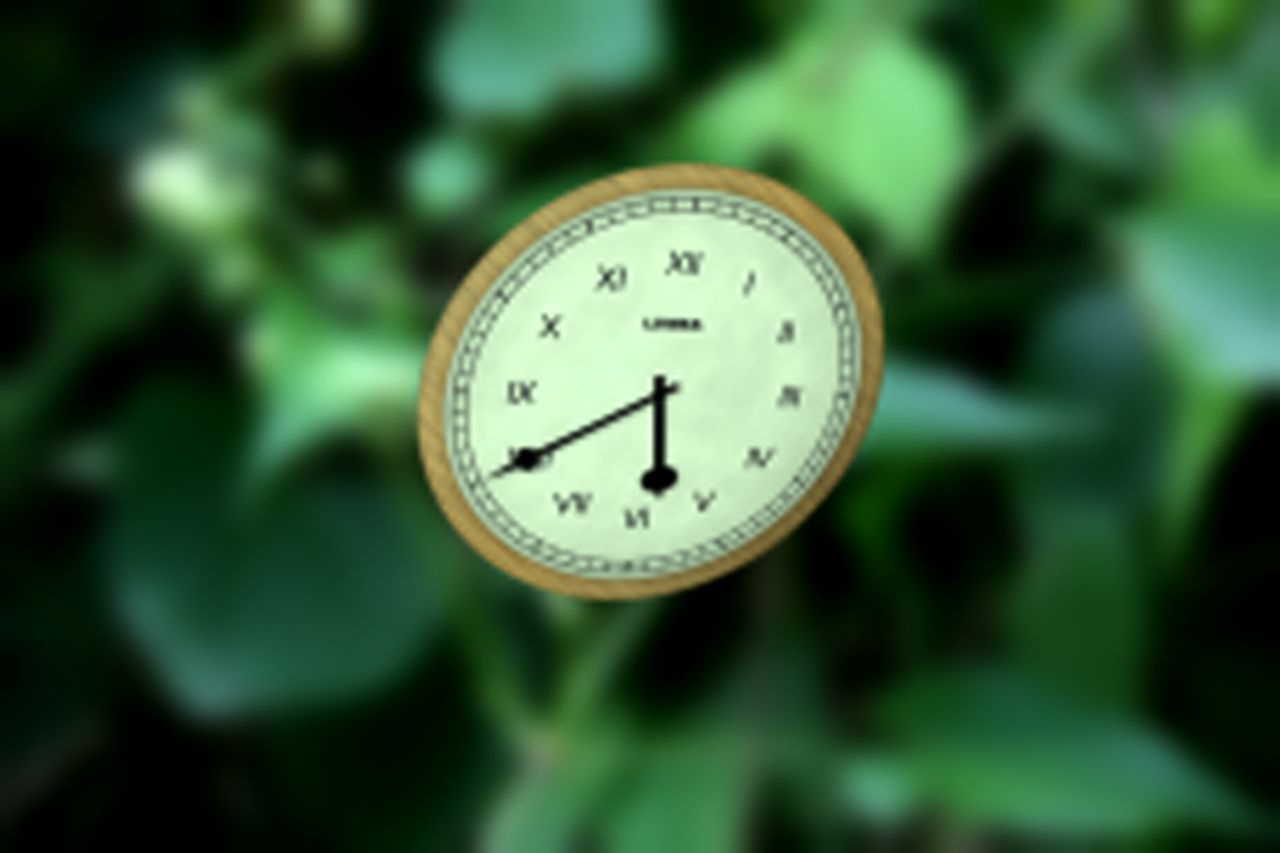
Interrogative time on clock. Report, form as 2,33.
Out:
5,40
